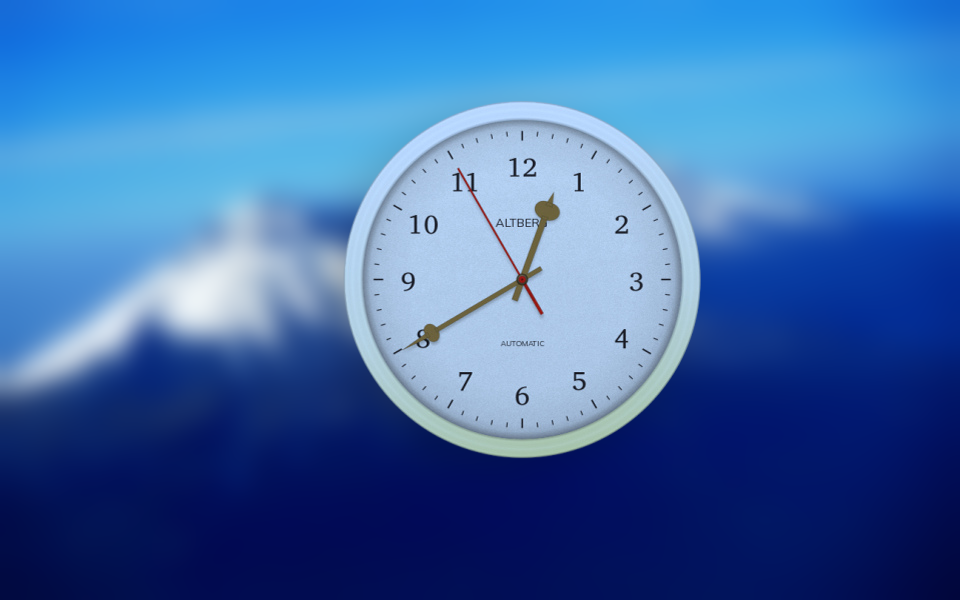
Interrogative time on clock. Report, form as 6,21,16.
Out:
12,39,55
